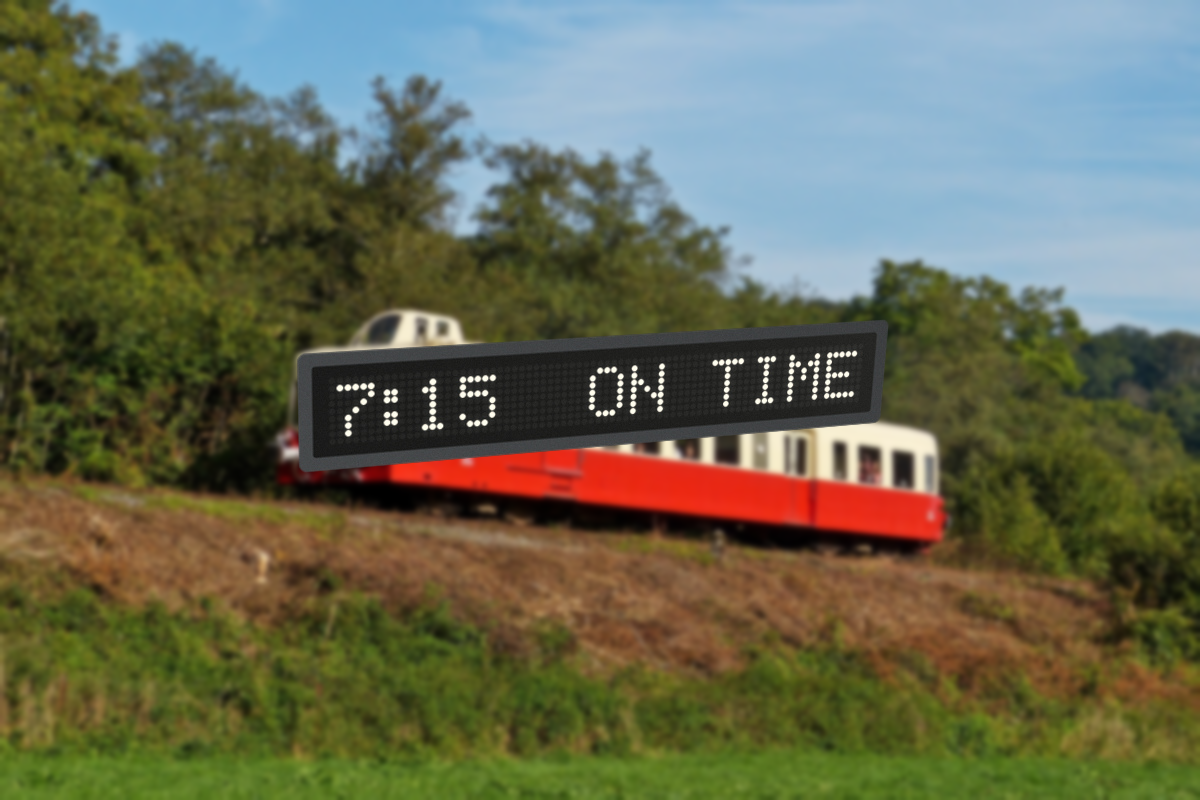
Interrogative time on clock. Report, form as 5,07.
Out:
7,15
